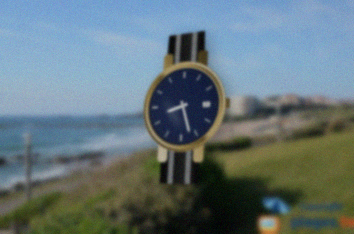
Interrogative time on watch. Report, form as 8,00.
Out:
8,27
